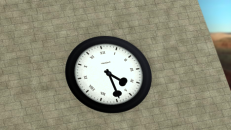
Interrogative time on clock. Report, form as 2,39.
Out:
4,29
